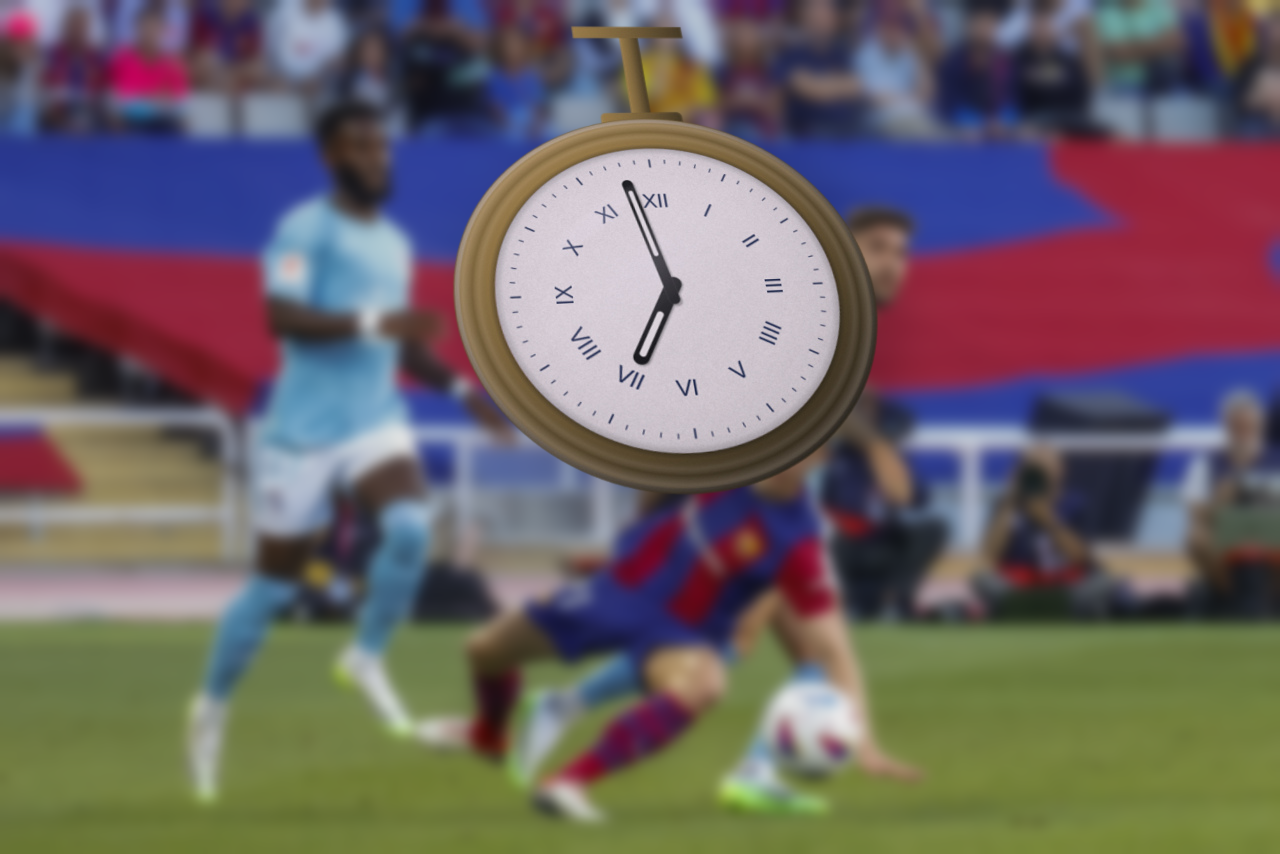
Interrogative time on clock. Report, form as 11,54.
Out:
6,58
